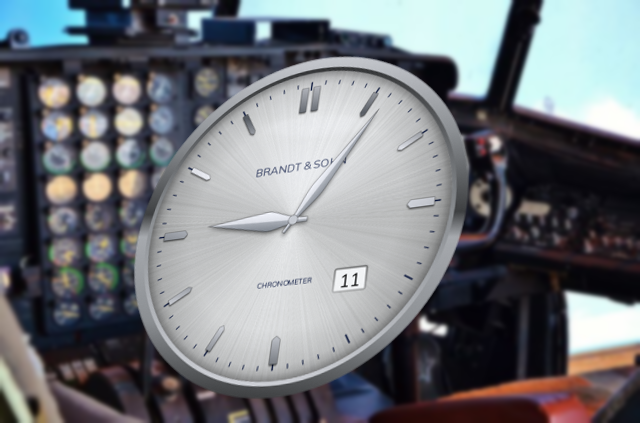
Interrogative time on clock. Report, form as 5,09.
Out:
9,06
